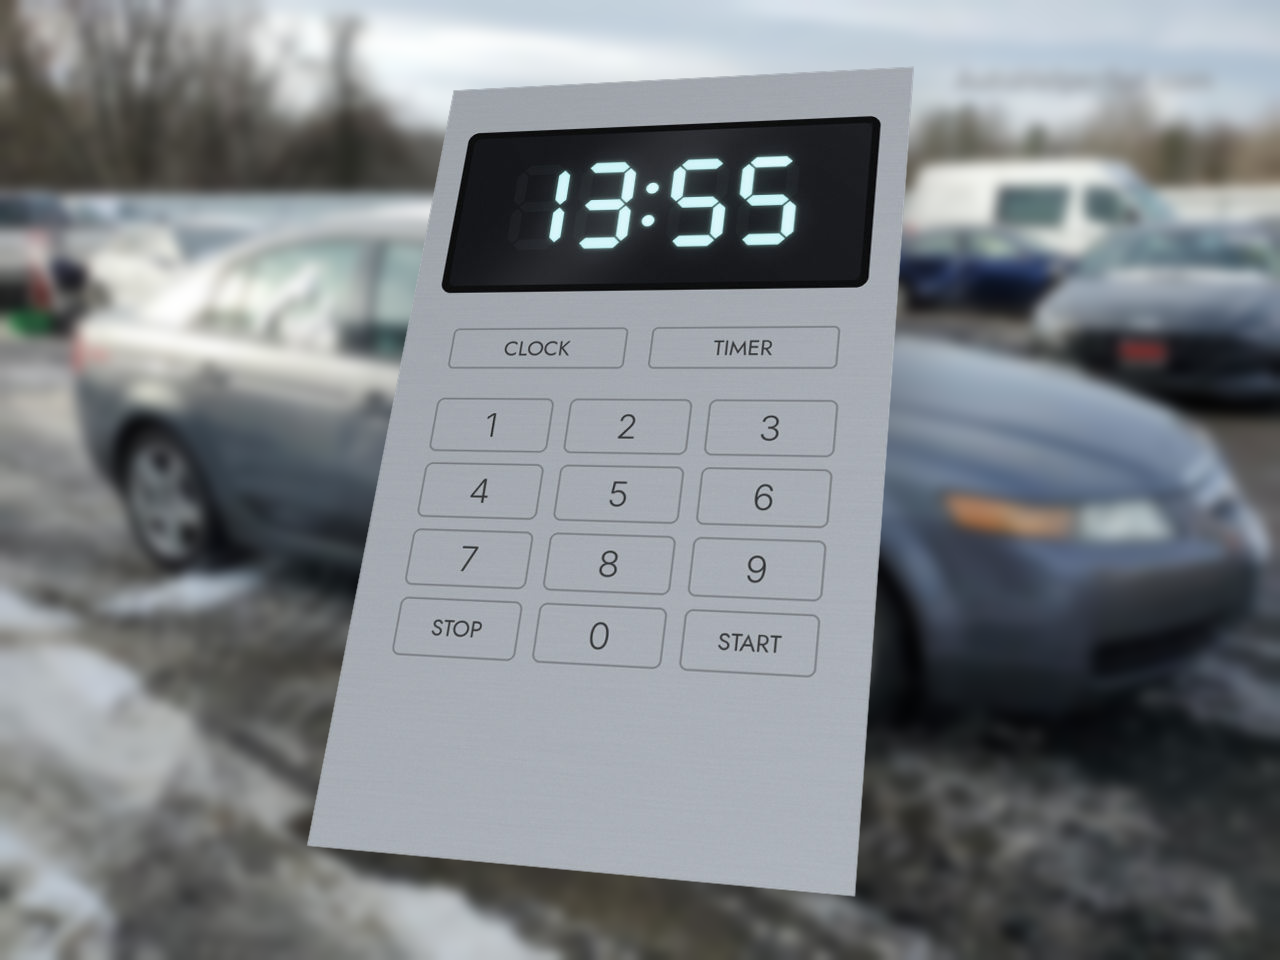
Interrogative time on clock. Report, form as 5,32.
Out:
13,55
